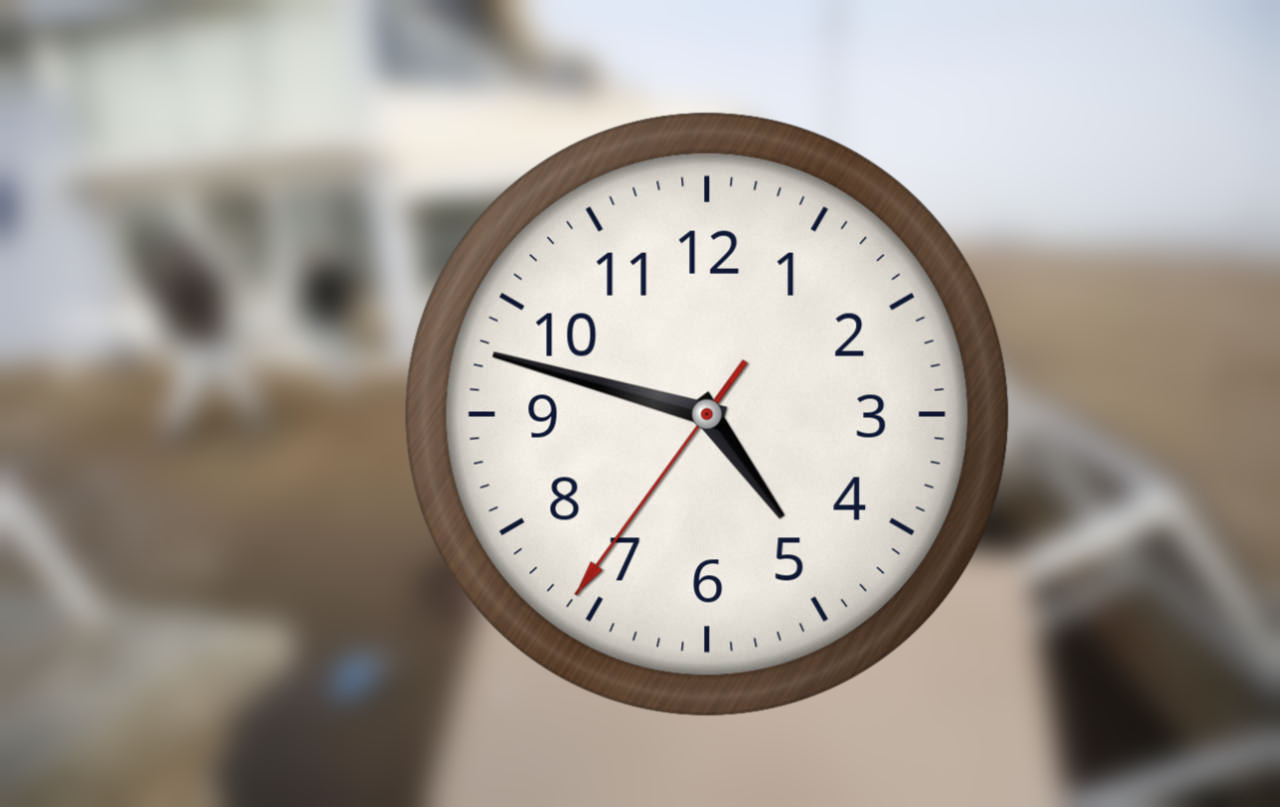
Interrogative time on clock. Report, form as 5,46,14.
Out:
4,47,36
